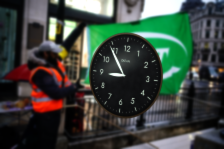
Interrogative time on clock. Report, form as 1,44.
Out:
8,54
